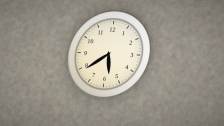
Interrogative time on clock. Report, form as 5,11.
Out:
5,39
